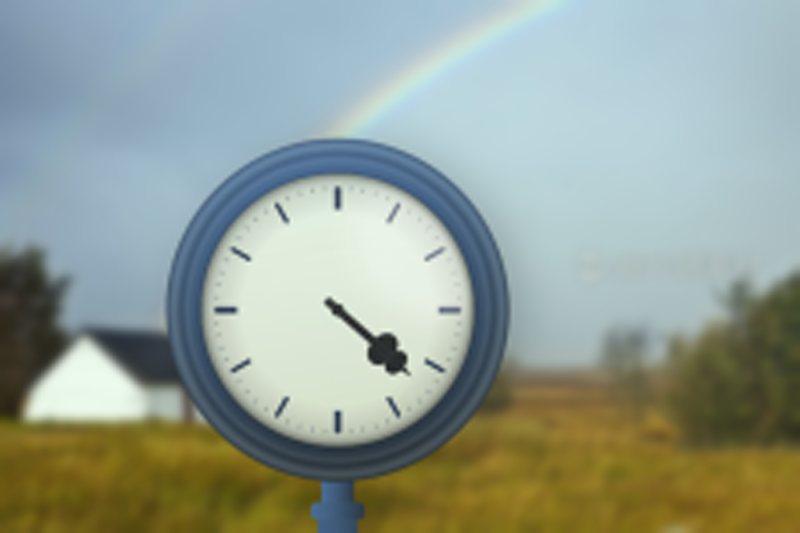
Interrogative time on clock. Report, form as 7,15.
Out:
4,22
